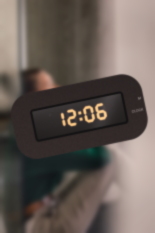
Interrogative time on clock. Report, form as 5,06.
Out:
12,06
